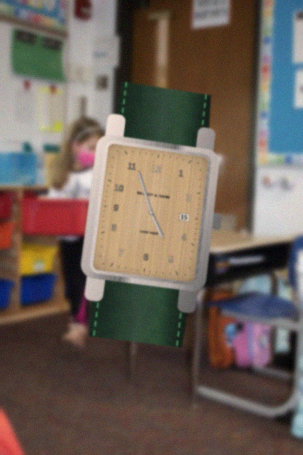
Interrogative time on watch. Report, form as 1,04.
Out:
4,56
